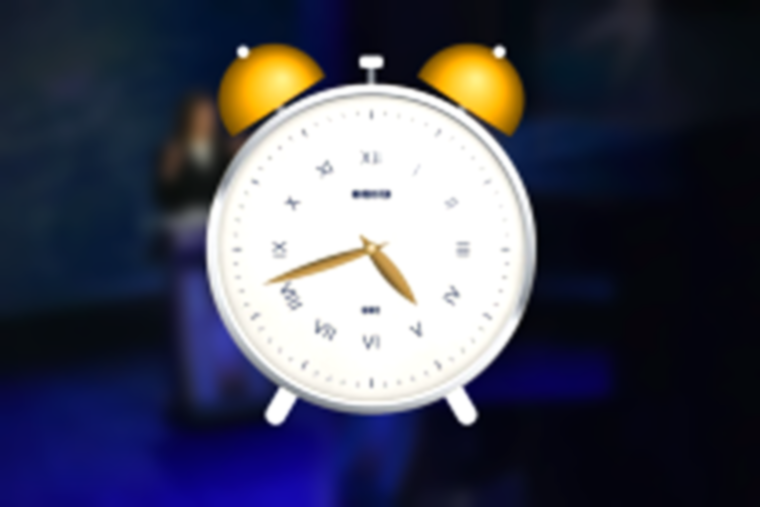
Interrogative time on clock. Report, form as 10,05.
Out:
4,42
